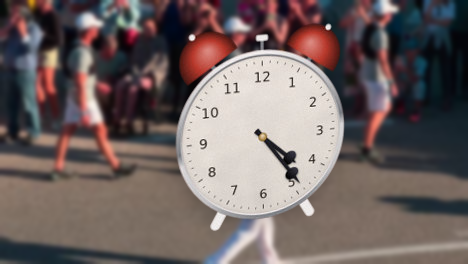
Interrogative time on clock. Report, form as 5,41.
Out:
4,24
